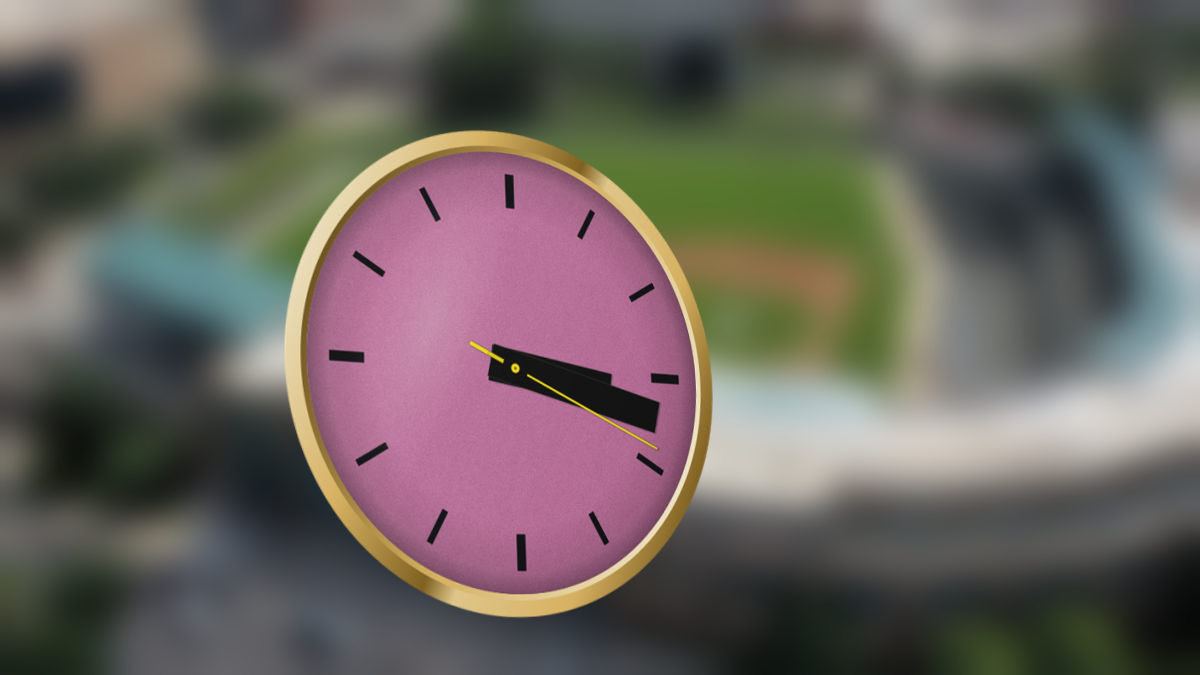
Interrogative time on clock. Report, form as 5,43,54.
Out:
3,17,19
